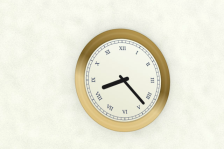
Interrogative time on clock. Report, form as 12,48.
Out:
8,23
